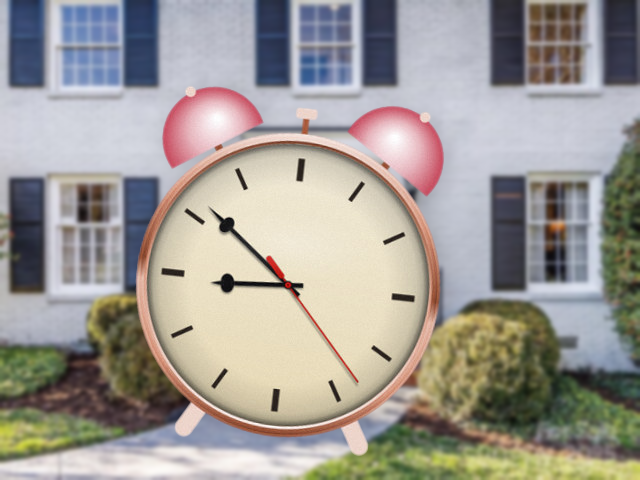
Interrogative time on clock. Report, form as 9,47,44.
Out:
8,51,23
